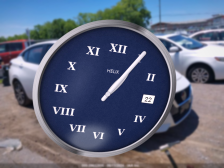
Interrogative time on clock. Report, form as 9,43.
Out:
1,05
